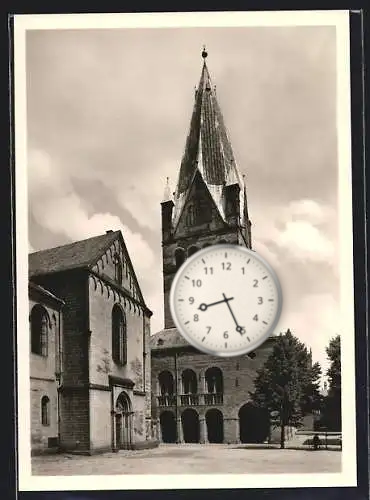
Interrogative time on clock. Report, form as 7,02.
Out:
8,26
